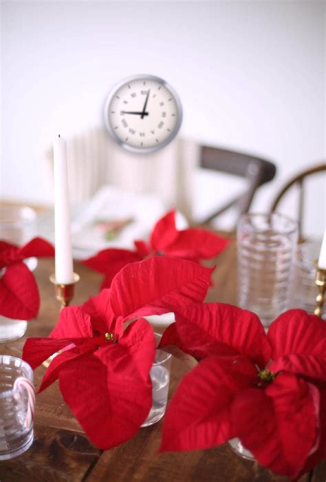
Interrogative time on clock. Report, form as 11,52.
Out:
9,02
